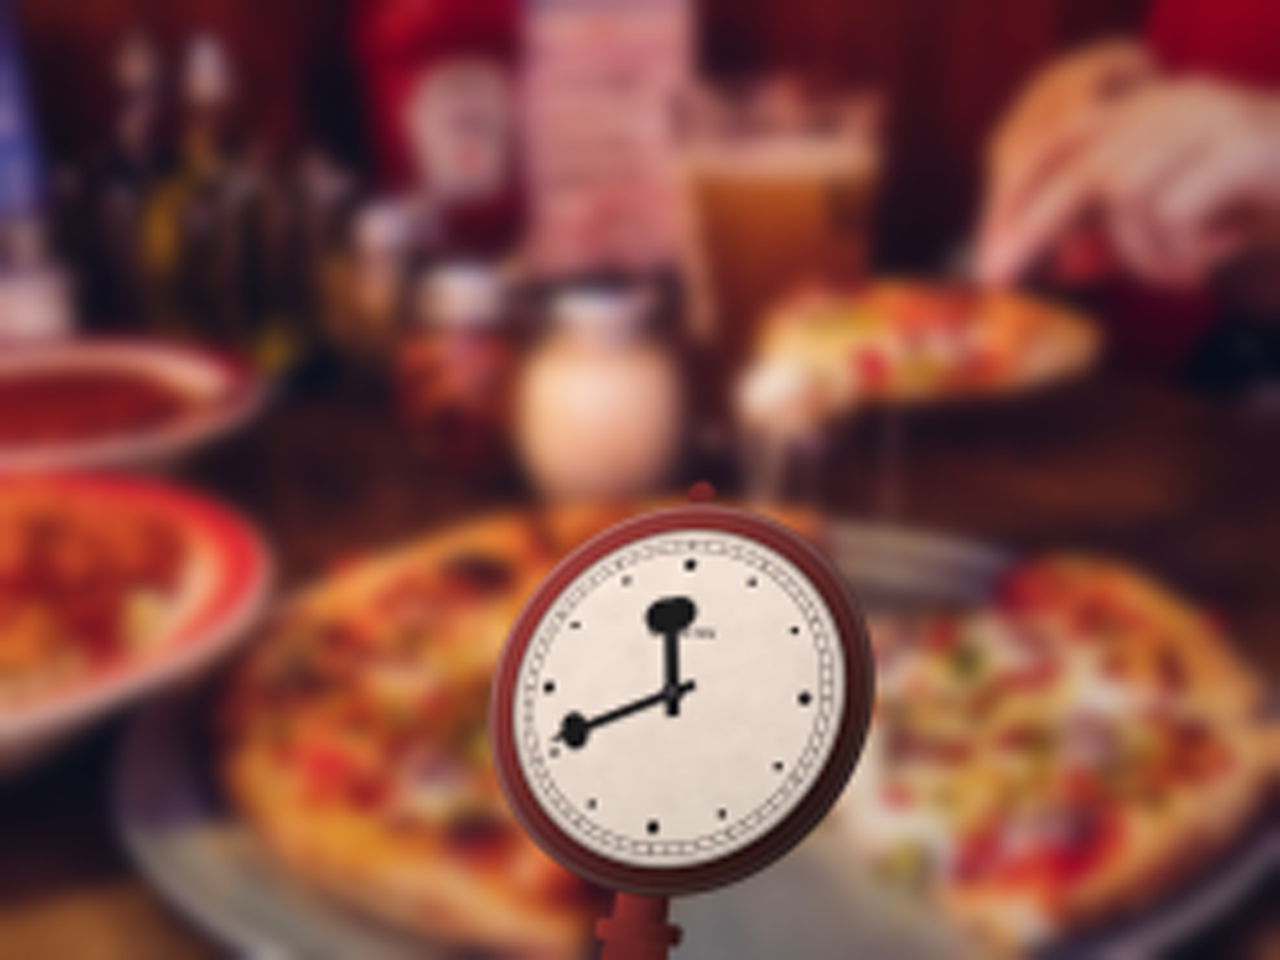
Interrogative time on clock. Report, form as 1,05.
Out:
11,41
